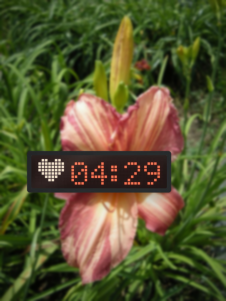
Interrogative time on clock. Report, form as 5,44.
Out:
4,29
